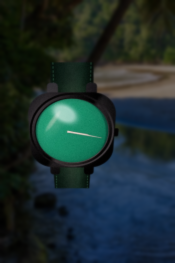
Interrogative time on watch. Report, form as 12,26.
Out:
3,17
